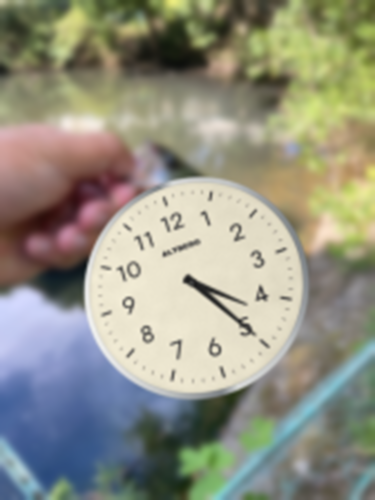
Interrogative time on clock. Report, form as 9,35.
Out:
4,25
